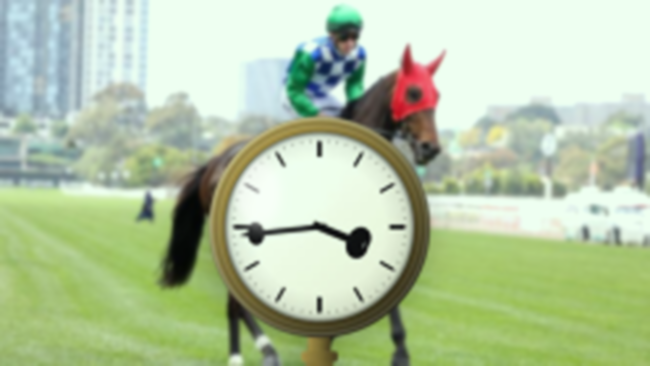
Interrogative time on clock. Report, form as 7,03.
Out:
3,44
